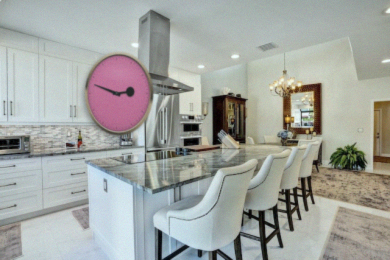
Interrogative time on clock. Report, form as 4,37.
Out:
2,48
